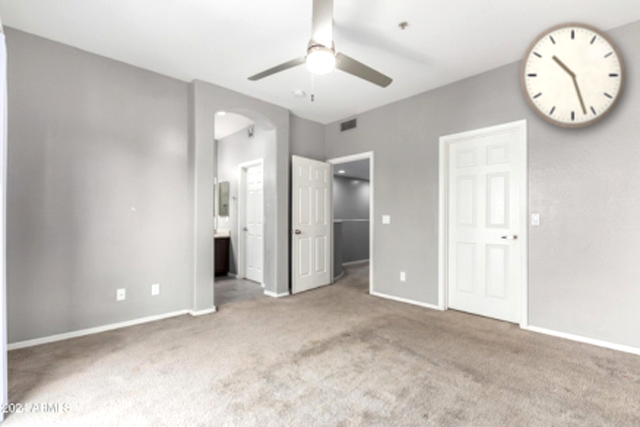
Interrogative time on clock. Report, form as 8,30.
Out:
10,27
